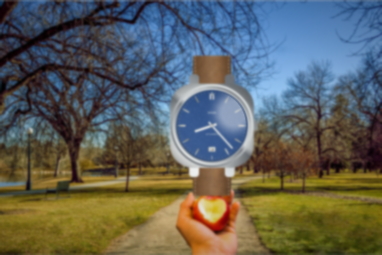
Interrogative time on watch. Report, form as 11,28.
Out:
8,23
